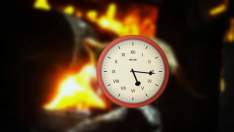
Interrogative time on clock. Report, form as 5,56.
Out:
5,16
